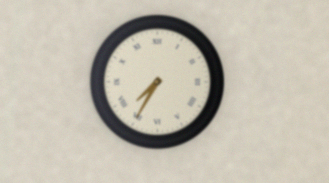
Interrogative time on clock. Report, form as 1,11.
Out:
7,35
